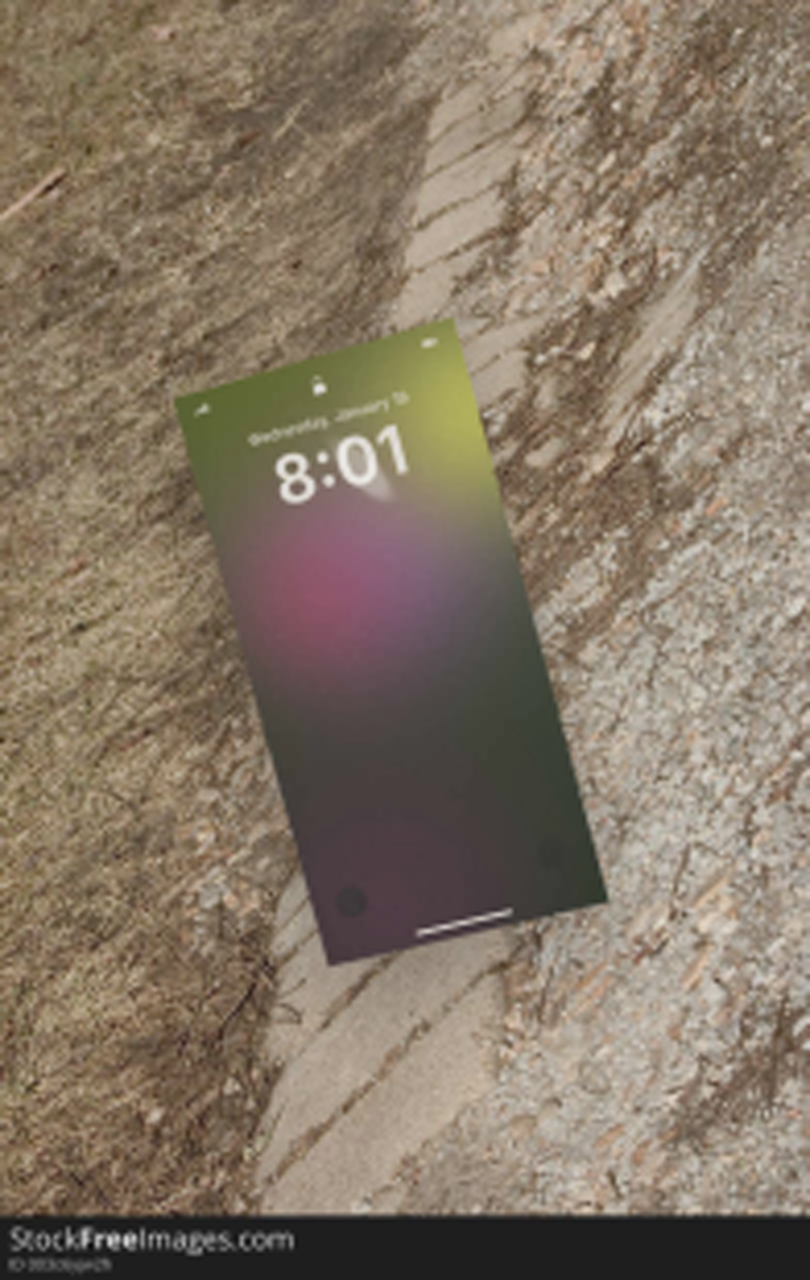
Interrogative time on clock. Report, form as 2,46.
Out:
8,01
